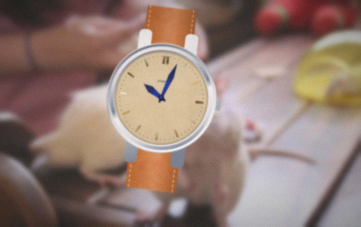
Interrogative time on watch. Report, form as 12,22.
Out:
10,03
